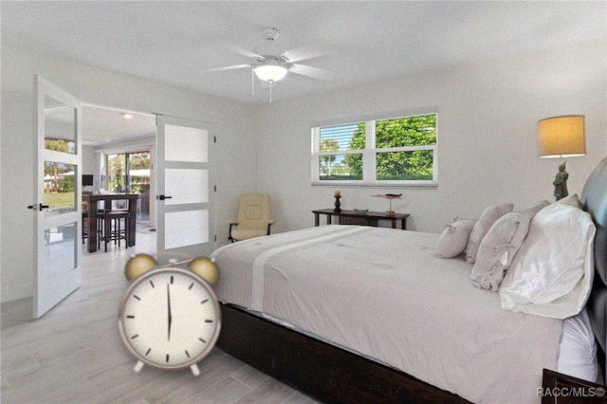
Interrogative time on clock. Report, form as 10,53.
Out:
5,59
